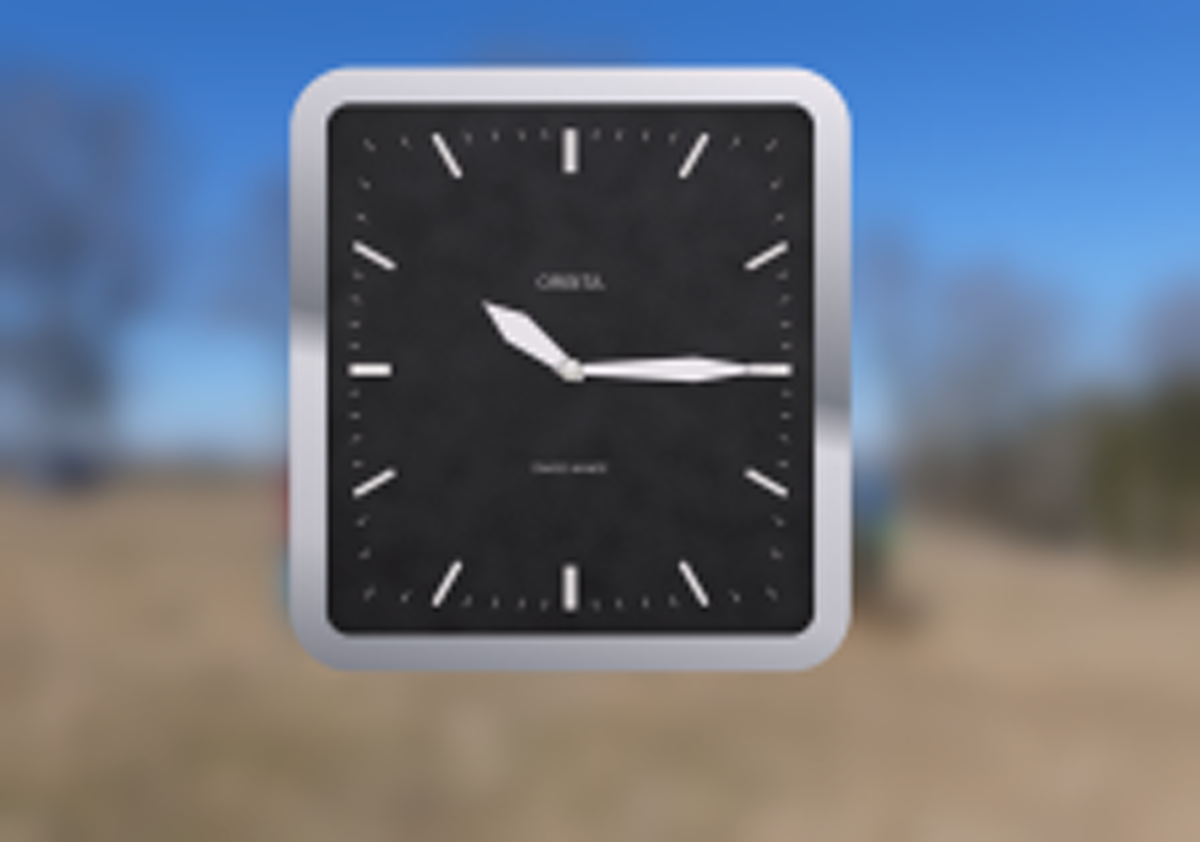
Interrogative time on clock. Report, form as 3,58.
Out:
10,15
